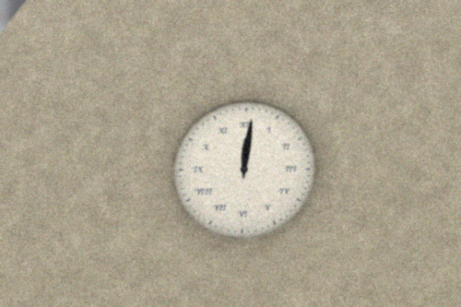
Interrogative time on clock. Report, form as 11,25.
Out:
12,01
